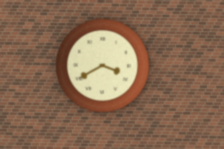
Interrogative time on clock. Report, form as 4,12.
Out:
3,40
